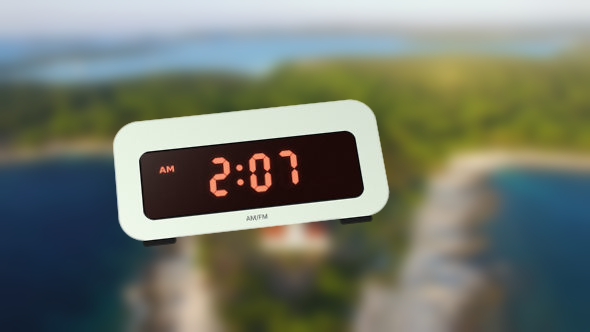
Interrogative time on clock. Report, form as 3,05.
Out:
2,07
